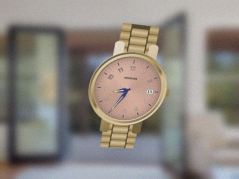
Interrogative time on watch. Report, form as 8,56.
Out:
8,35
